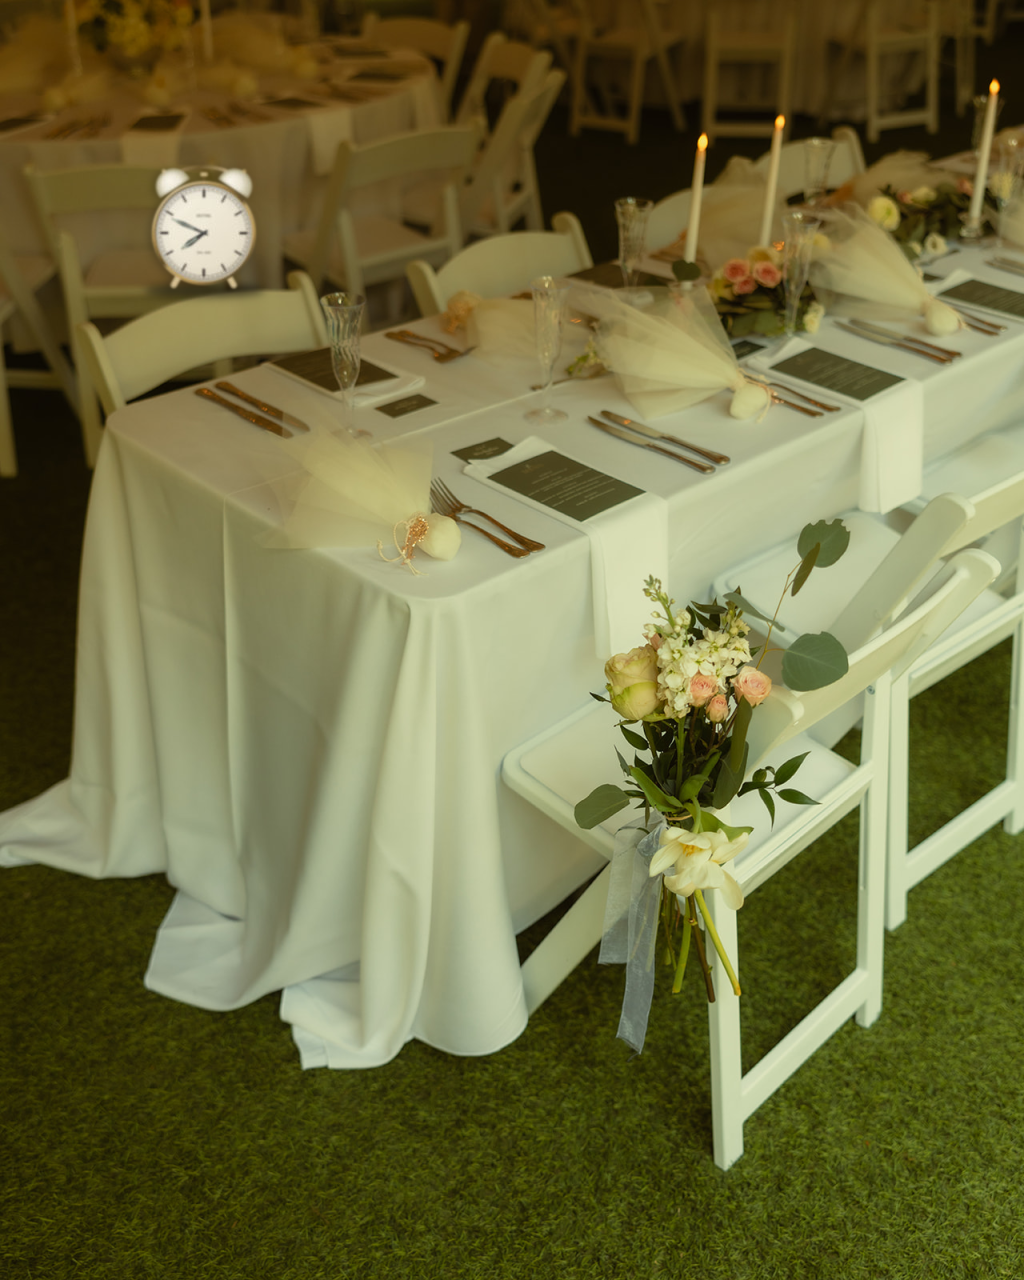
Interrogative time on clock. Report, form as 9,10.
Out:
7,49
